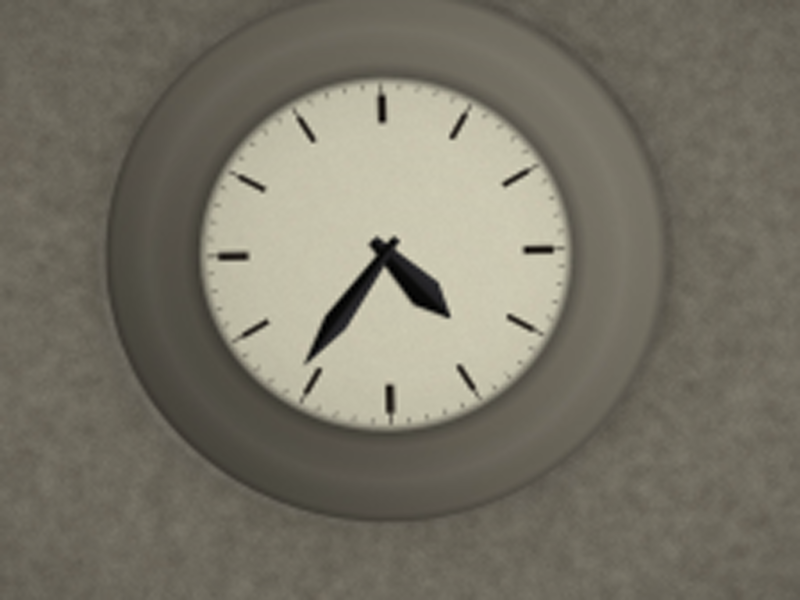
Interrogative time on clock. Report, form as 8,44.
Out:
4,36
